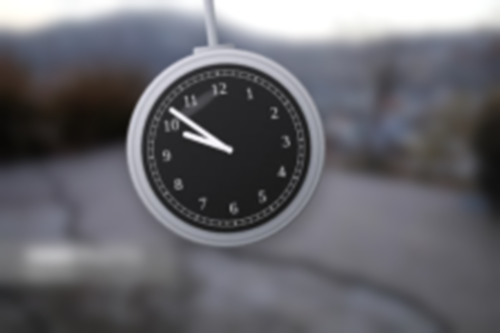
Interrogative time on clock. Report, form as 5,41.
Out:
9,52
